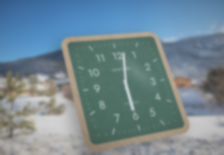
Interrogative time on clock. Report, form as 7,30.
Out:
6,02
